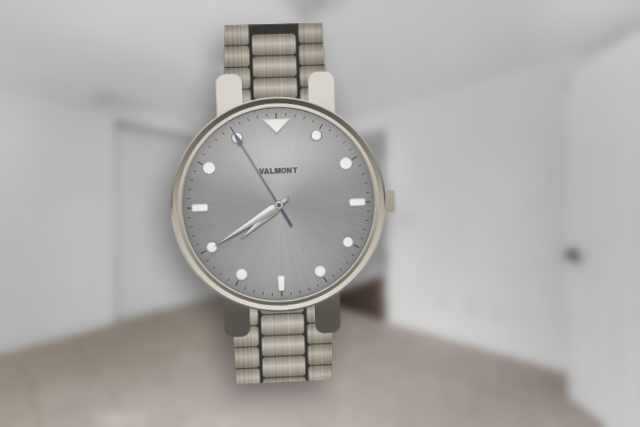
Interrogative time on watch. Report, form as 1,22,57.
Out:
7,39,55
